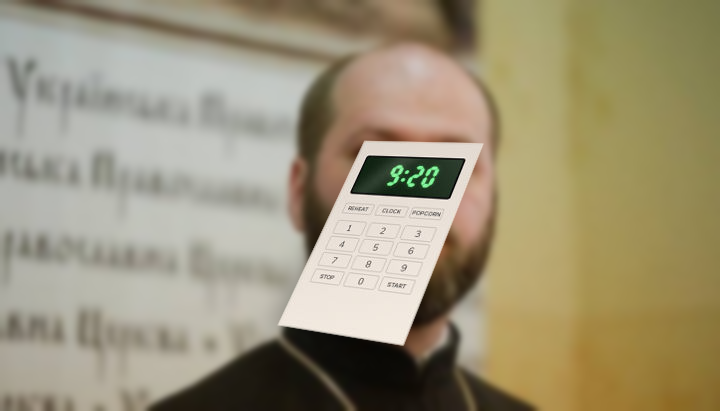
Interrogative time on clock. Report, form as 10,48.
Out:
9,20
